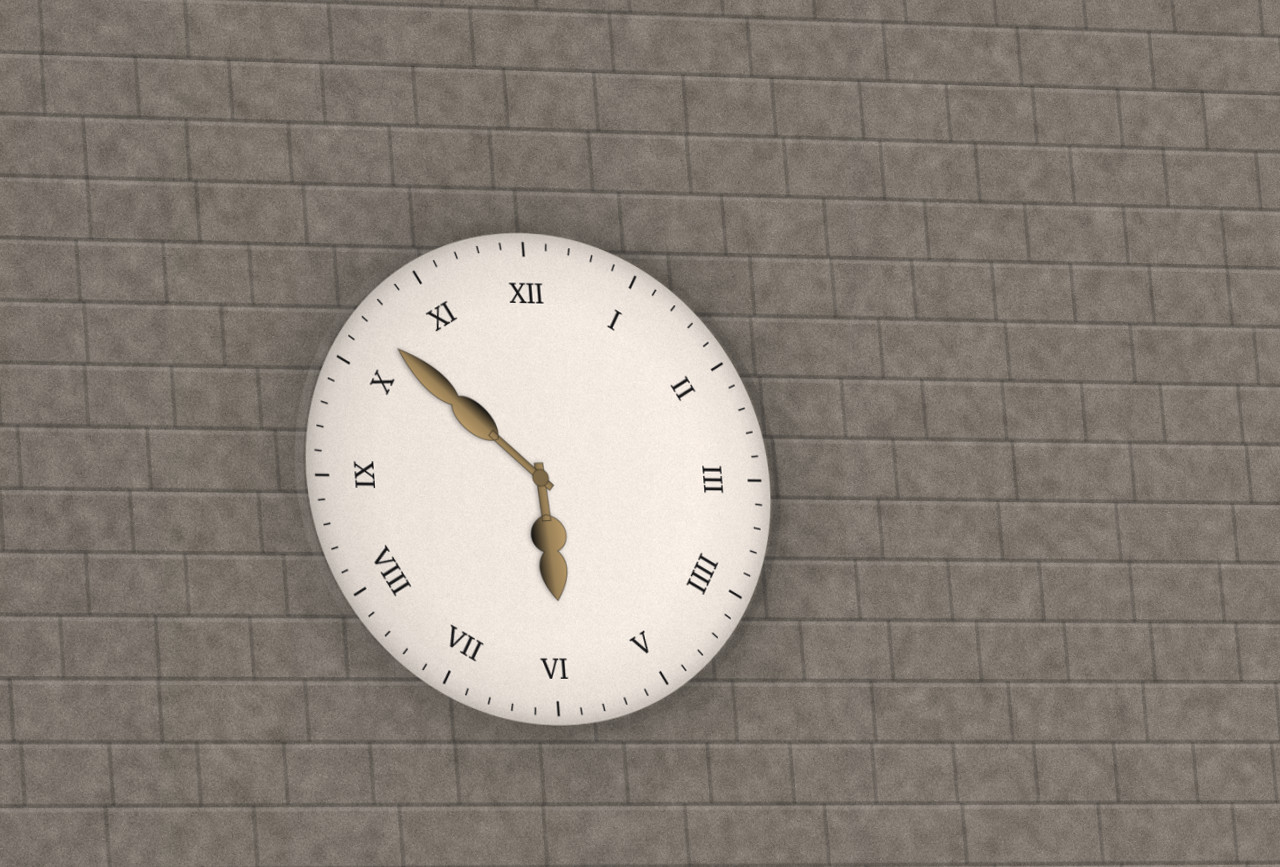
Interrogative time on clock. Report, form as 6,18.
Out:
5,52
